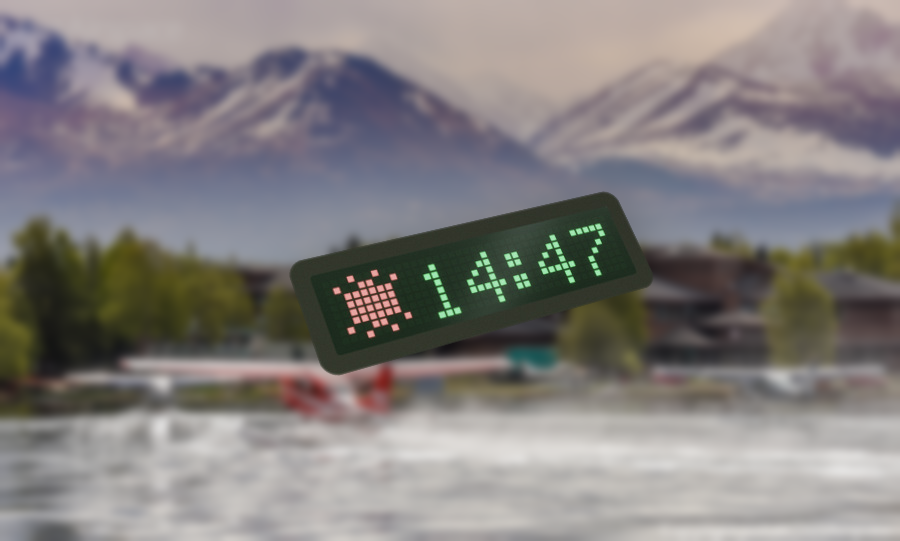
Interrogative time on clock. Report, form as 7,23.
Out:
14,47
